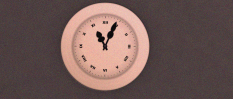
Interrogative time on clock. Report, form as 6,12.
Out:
11,04
